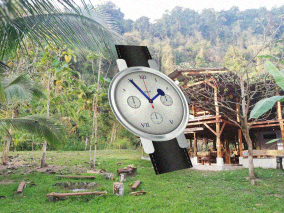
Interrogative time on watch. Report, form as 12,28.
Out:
1,55
